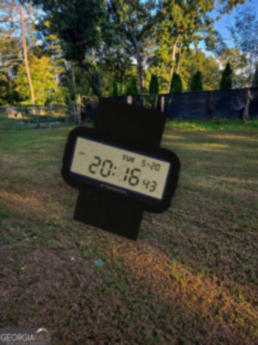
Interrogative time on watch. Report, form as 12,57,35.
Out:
20,16,43
